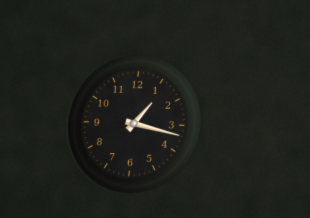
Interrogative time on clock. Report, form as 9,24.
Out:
1,17
